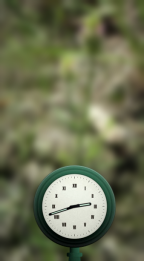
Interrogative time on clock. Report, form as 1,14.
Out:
2,42
